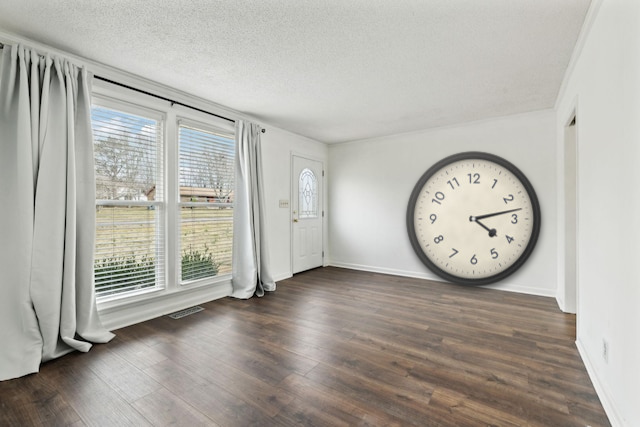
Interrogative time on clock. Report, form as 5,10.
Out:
4,13
